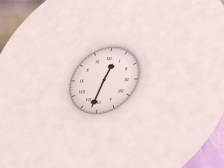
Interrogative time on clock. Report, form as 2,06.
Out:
12,32
